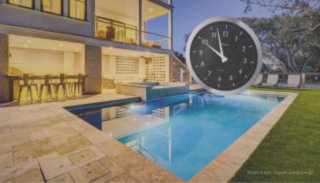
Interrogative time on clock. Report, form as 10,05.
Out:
9,57
